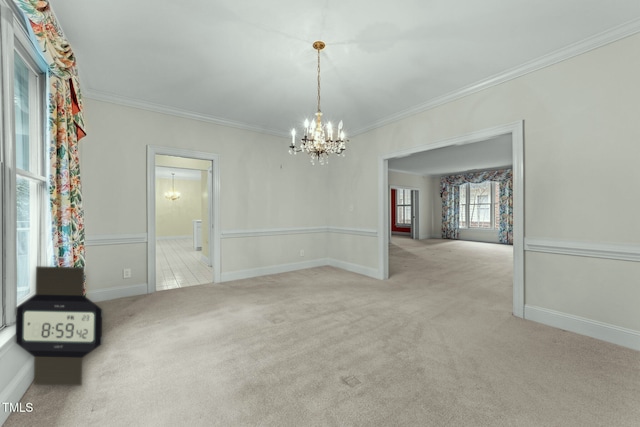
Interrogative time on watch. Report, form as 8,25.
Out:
8,59
